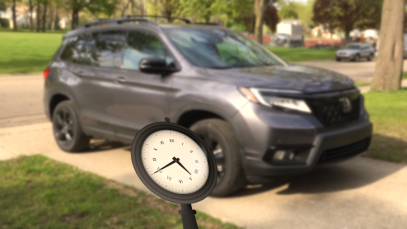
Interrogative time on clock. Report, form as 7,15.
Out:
4,40
